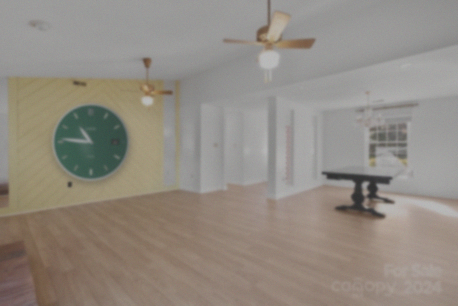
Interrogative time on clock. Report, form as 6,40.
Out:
10,46
